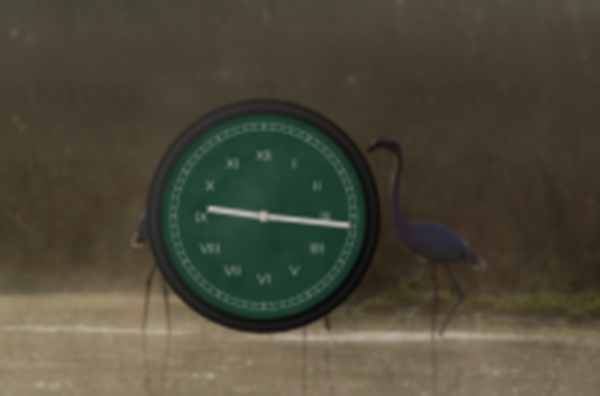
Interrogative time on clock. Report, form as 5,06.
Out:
9,16
